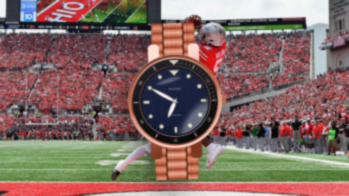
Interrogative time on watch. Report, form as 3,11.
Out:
6,50
